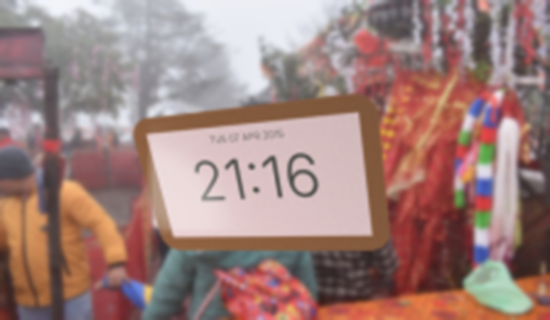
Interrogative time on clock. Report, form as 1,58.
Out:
21,16
